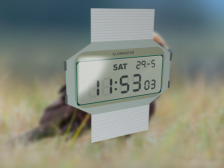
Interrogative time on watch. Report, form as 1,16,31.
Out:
11,53,03
